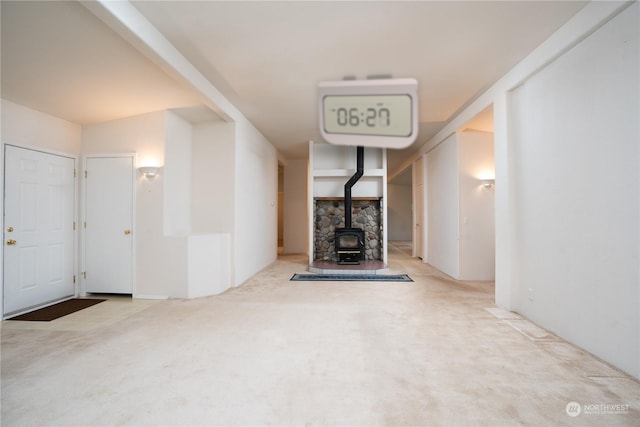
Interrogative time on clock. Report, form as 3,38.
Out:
6,27
